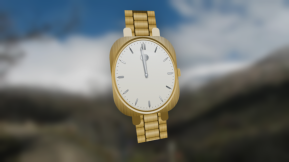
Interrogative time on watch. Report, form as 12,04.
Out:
11,59
